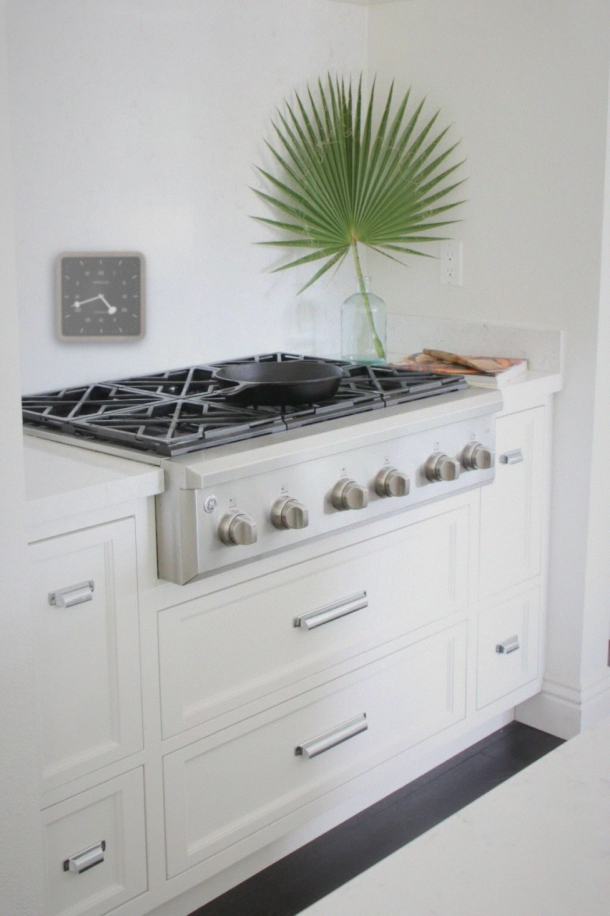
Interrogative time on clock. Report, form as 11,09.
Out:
4,42
